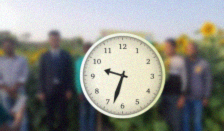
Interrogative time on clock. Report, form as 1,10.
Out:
9,33
